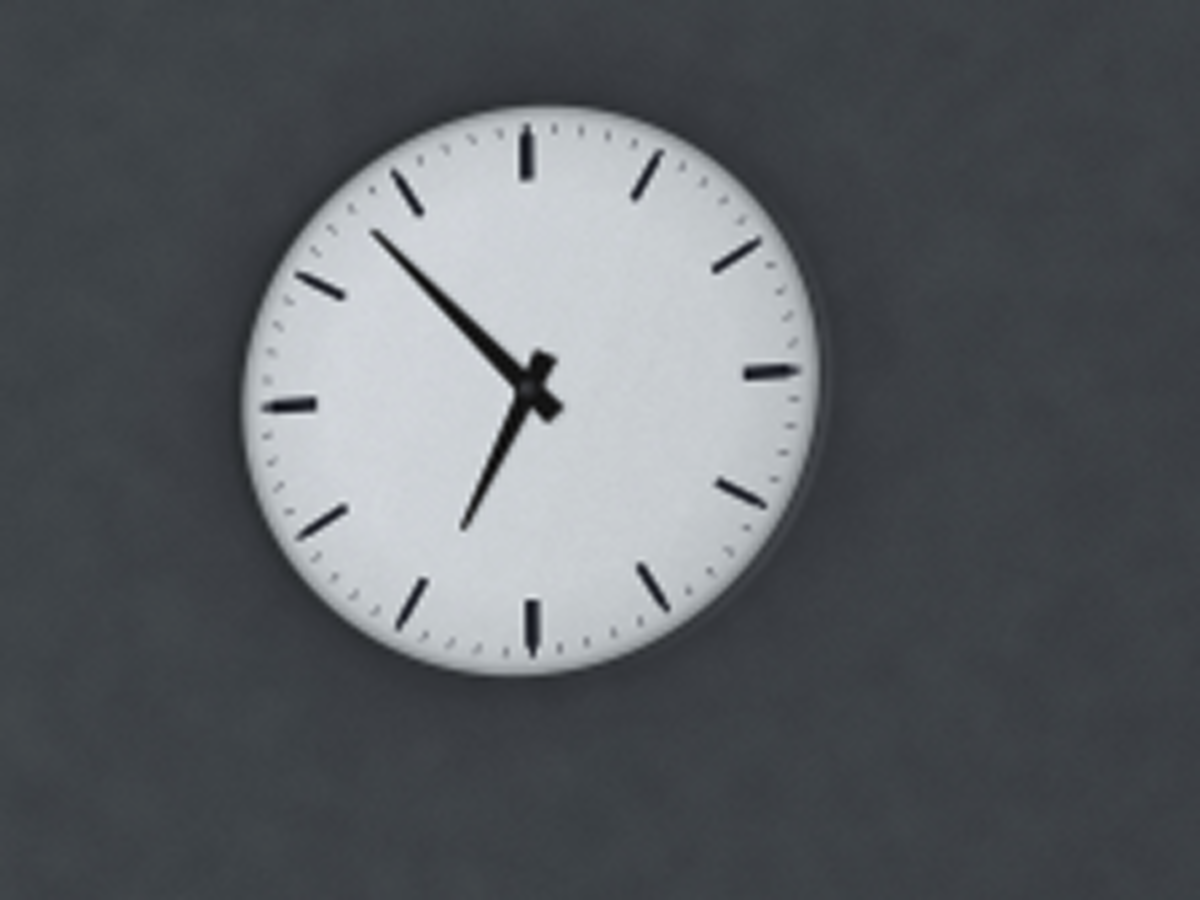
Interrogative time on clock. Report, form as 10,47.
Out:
6,53
